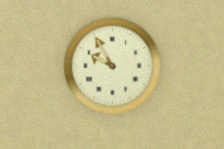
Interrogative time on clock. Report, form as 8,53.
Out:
9,55
